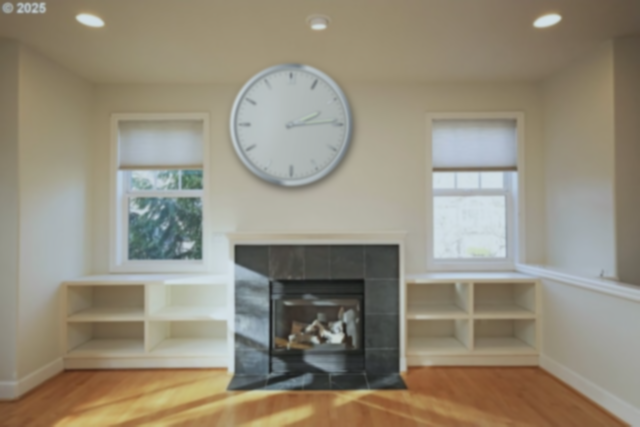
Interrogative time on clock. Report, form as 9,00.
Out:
2,14
